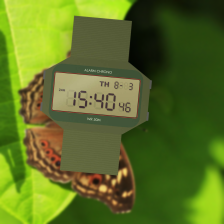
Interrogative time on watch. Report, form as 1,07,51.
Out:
15,40,46
